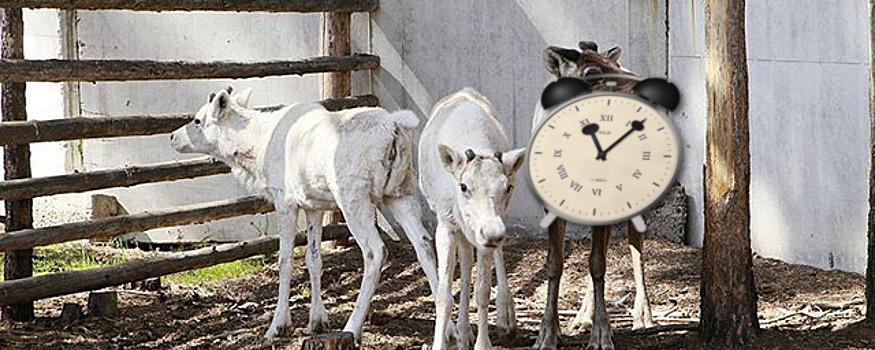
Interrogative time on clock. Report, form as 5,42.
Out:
11,07
